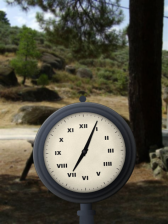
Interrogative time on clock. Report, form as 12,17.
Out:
7,04
